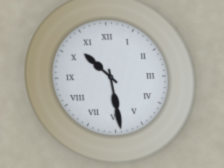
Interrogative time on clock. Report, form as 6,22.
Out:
10,29
